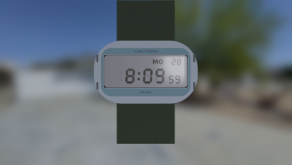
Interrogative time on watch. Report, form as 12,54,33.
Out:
8,09,59
